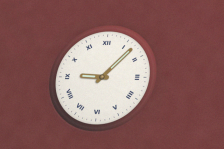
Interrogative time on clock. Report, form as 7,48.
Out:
9,07
